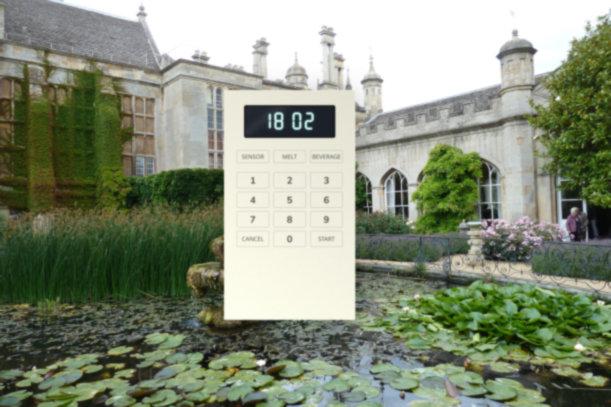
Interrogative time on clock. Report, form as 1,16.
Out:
18,02
